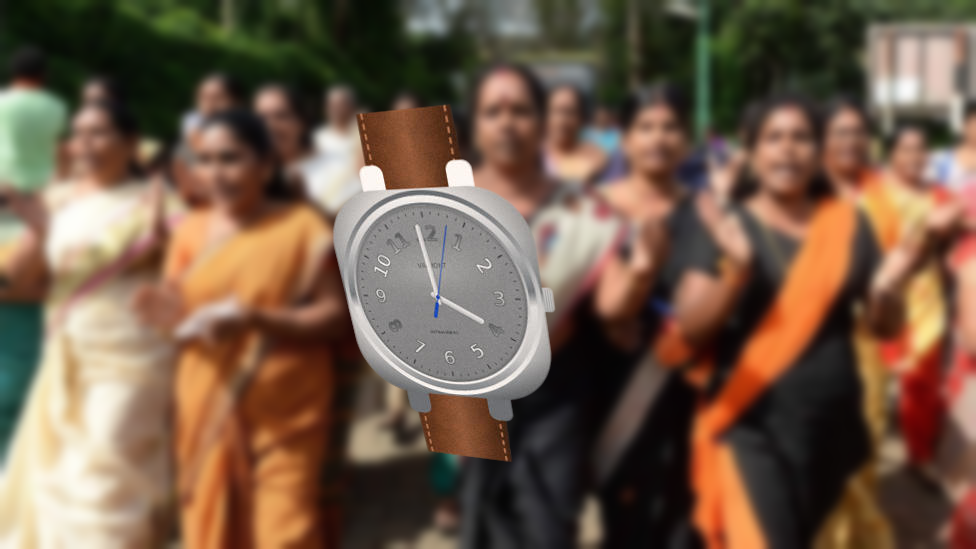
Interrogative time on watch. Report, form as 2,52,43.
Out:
3,59,03
